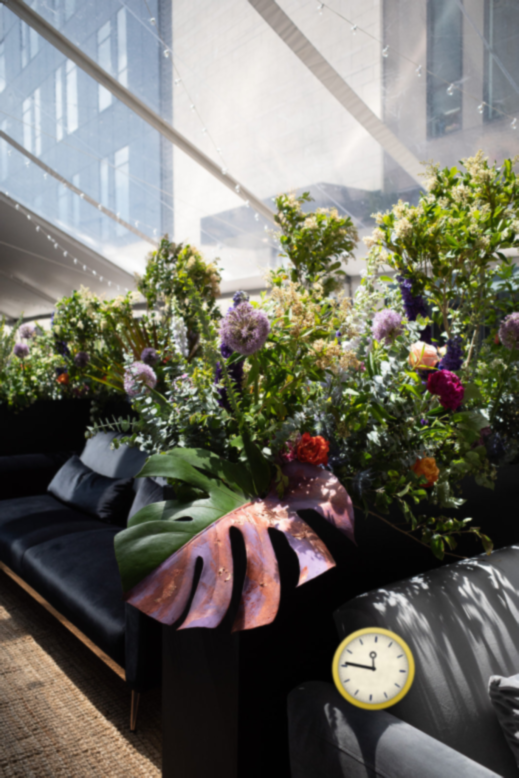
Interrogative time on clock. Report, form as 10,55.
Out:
11,46
